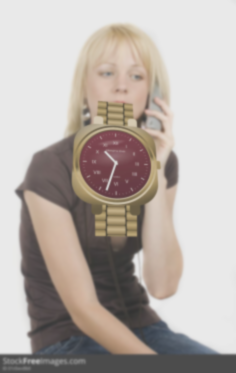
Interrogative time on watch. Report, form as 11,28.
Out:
10,33
